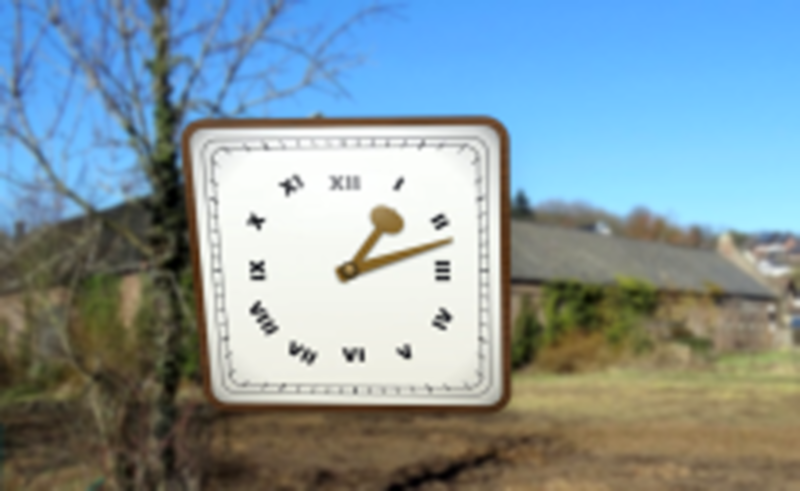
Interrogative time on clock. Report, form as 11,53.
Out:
1,12
